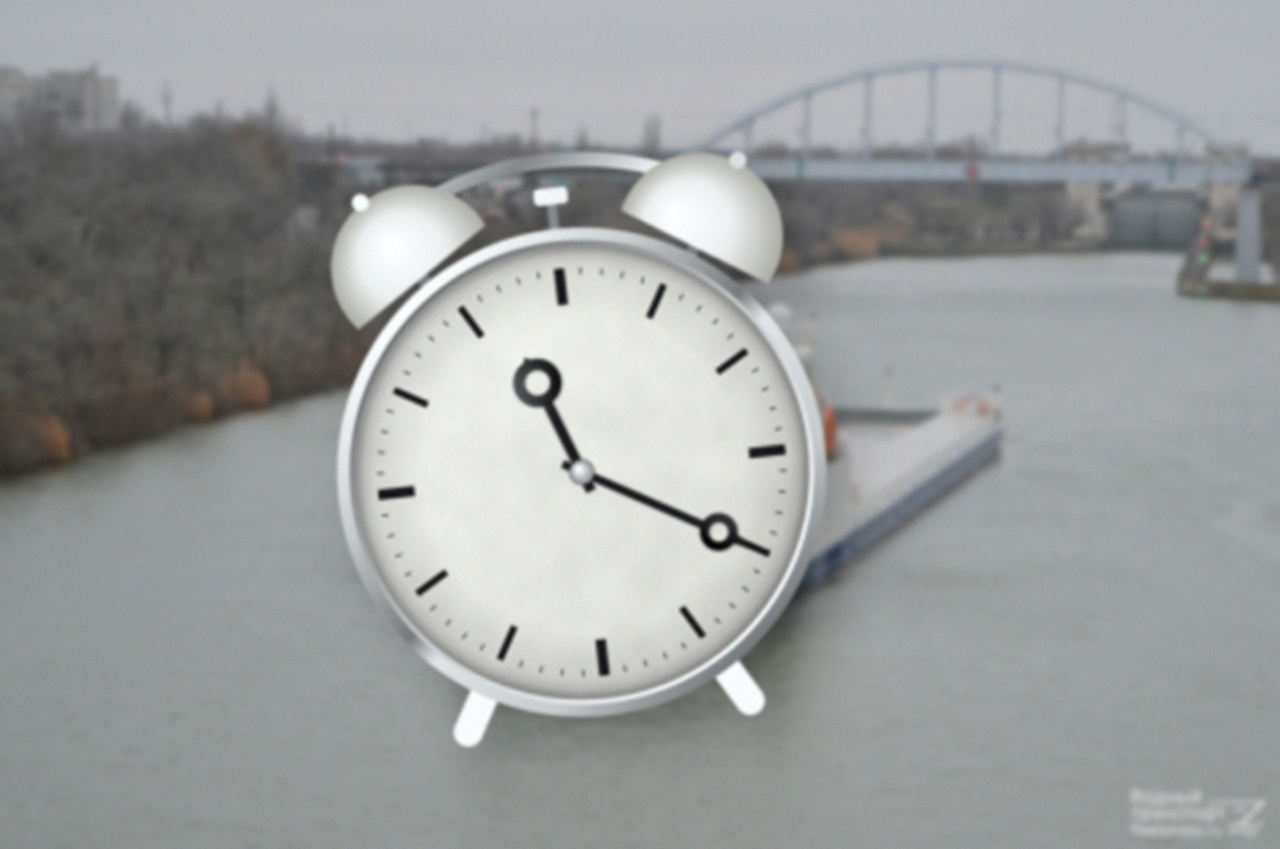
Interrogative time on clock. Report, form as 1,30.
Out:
11,20
